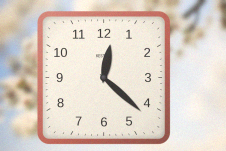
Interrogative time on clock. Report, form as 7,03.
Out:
12,22
